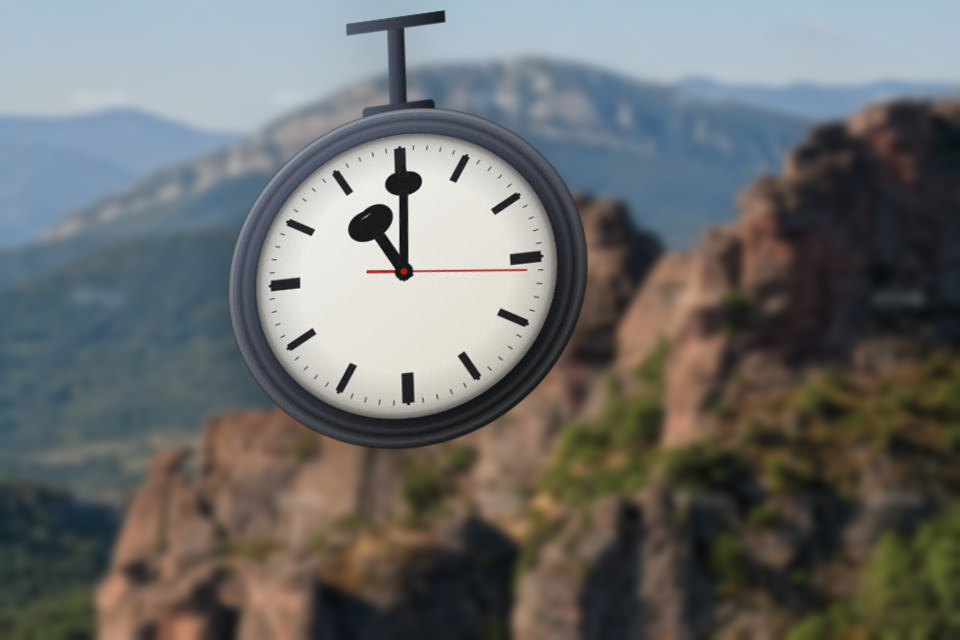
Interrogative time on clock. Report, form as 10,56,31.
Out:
11,00,16
